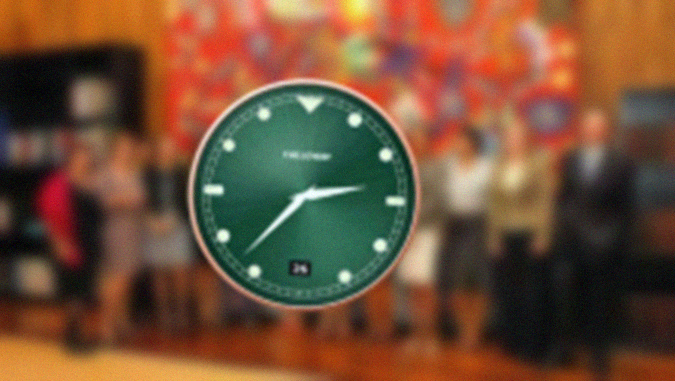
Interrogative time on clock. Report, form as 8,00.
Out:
2,37
